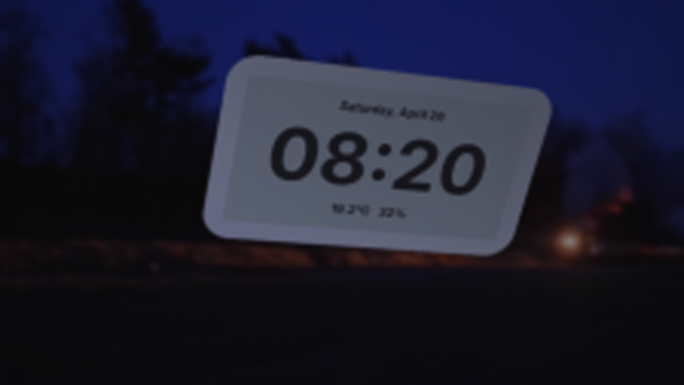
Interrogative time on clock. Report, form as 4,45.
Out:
8,20
